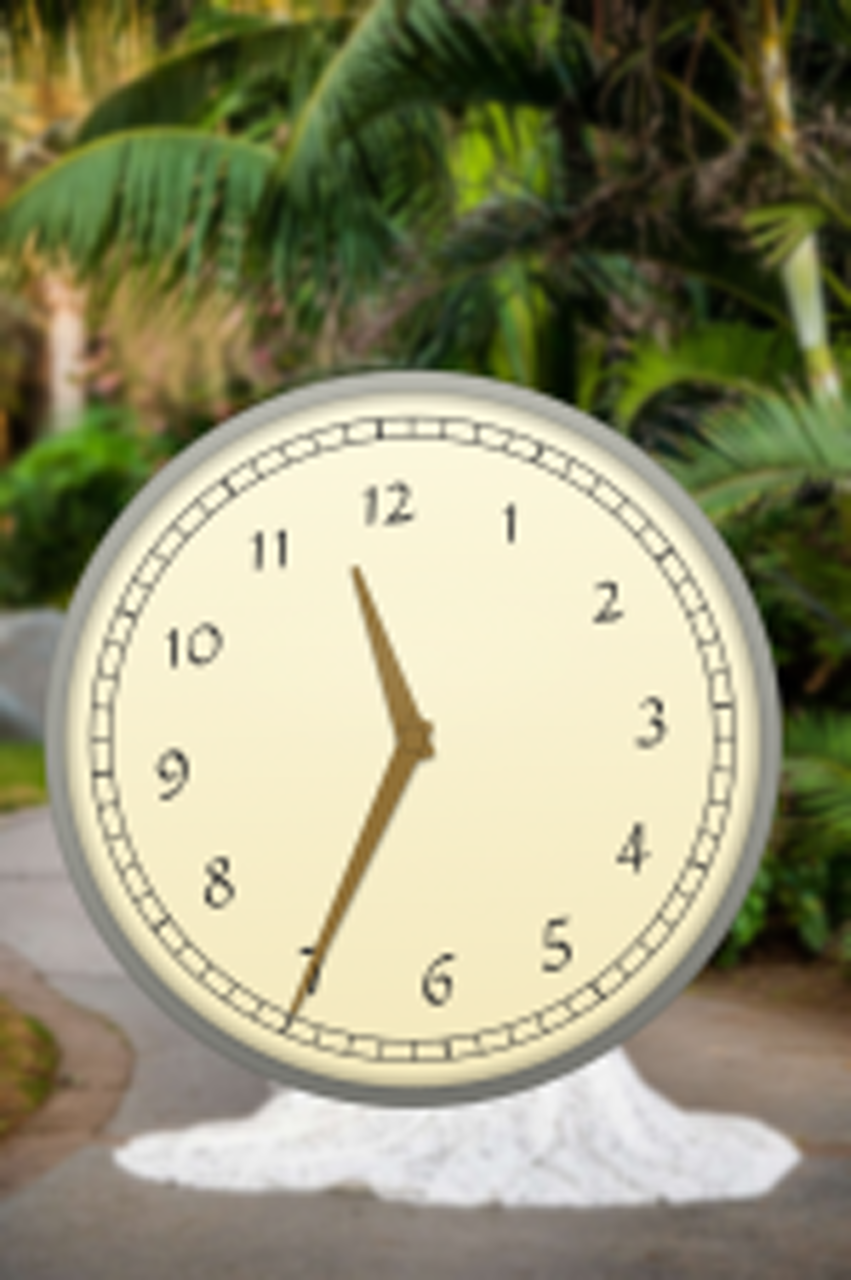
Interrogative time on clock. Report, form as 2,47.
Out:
11,35
